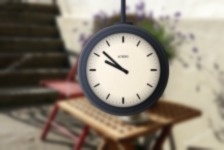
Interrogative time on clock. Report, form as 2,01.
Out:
9,52
